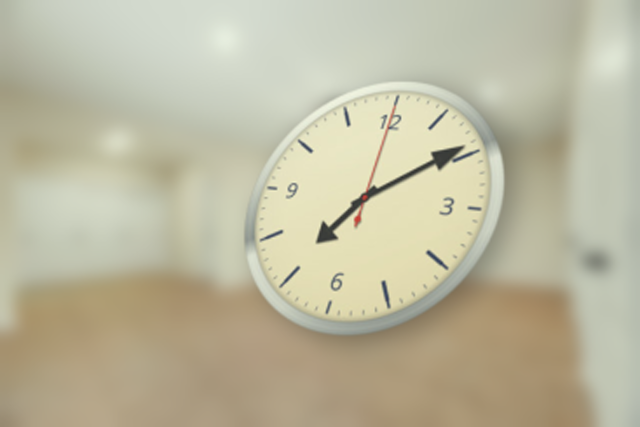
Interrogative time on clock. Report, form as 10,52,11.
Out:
7,09,00
